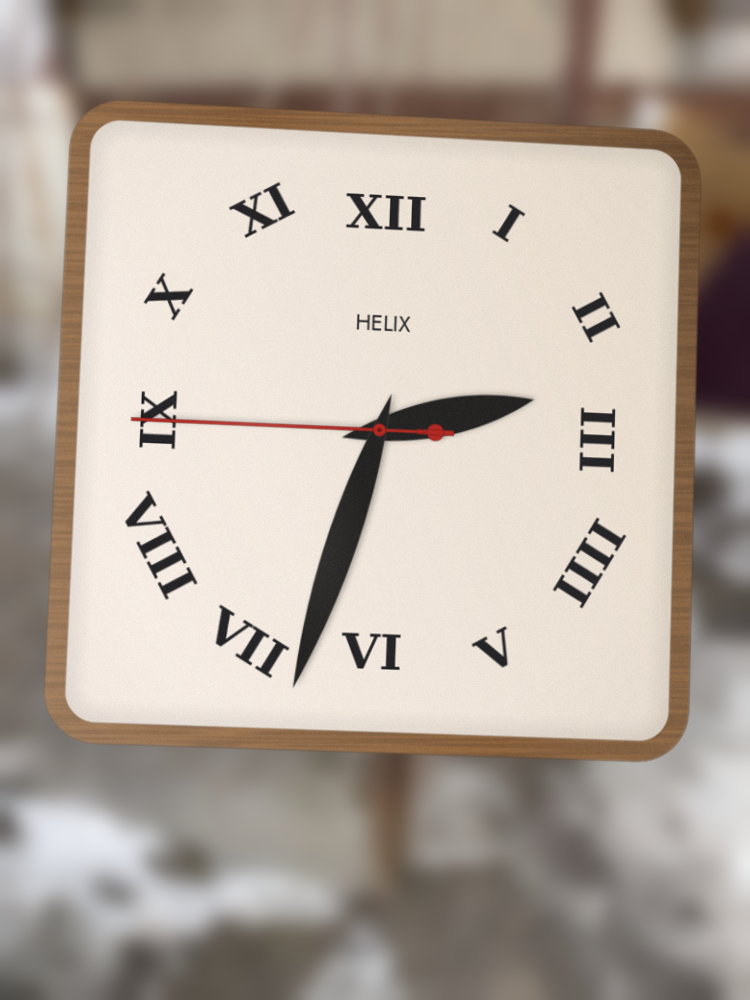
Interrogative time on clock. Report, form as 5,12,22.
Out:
2,32,45
